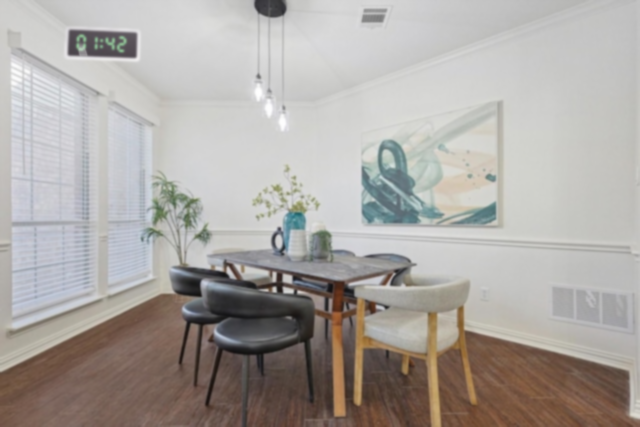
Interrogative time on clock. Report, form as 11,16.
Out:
1,42
